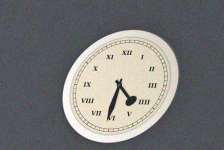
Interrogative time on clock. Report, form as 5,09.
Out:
4,31
